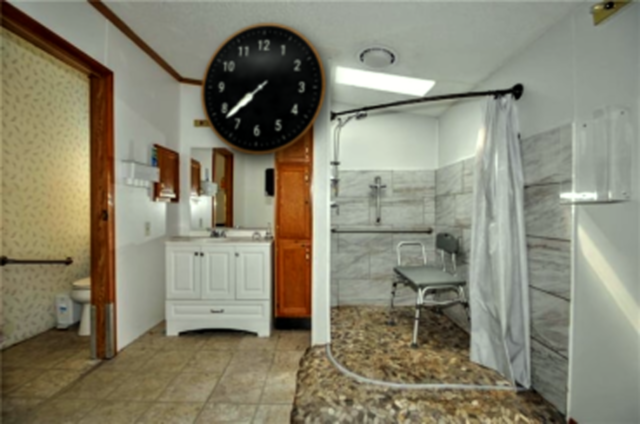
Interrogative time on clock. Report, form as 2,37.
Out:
7,38
